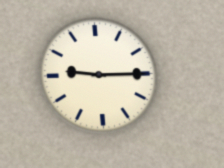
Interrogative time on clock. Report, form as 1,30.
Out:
9,15
